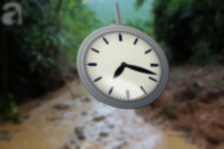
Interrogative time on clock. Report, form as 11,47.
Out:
7,18
